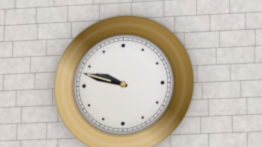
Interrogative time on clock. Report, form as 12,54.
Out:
9,48
